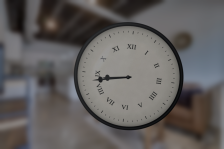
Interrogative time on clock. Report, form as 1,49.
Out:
8,43
